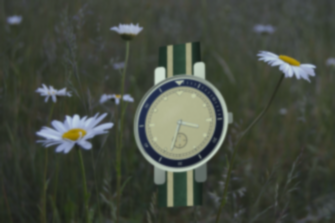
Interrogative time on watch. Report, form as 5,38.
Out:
3,33
